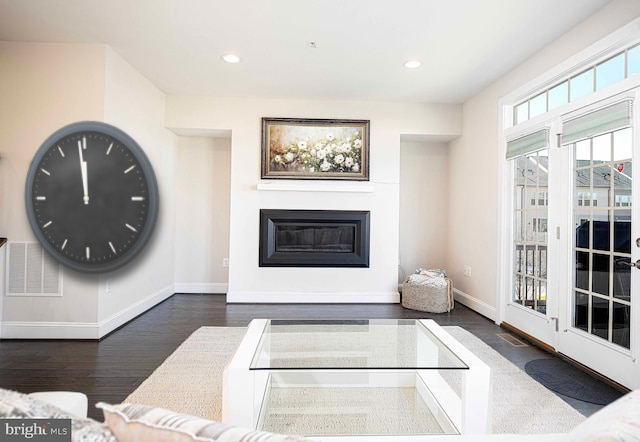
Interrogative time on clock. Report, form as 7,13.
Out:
11,59
